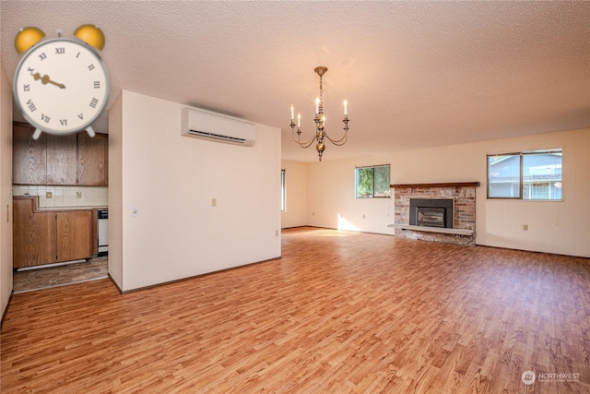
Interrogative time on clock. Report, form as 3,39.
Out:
9,49
